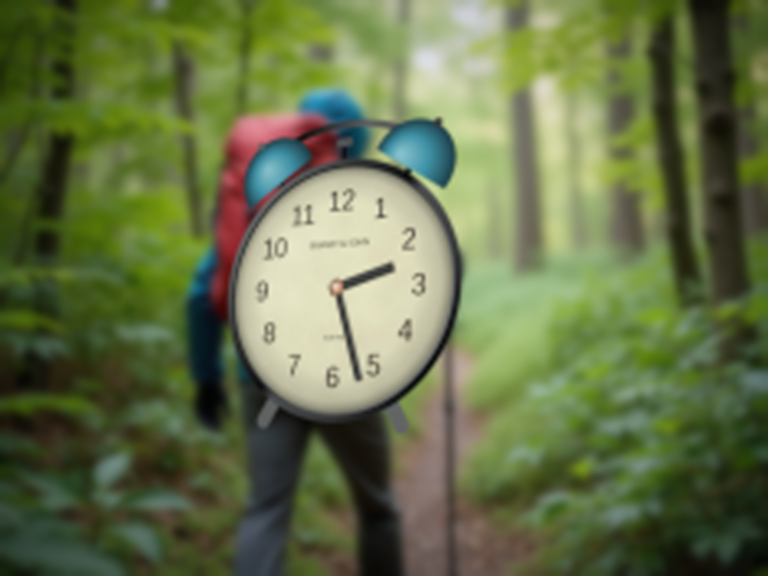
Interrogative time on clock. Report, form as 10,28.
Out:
2,27
